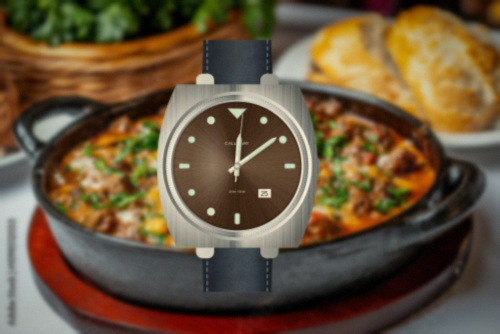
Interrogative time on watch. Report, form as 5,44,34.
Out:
12,09,01
